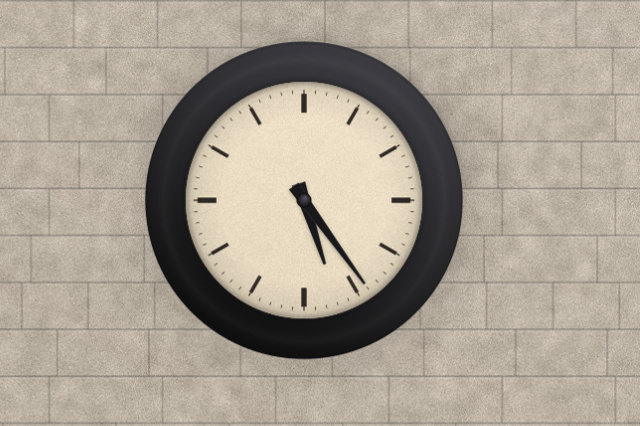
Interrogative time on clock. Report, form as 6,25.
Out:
5,24
